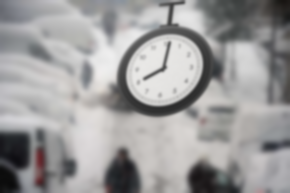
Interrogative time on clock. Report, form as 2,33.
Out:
8,01
